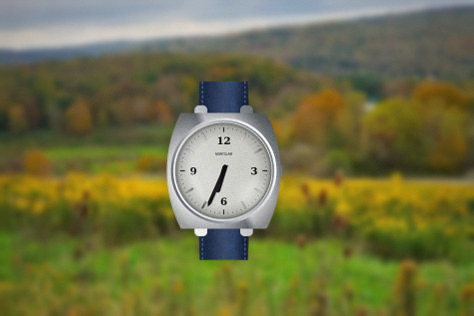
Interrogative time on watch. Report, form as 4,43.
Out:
6,34
